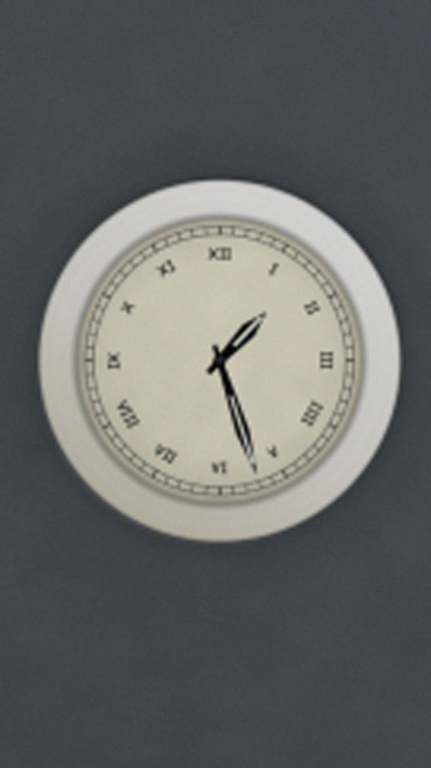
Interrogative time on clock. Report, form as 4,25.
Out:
1,27
